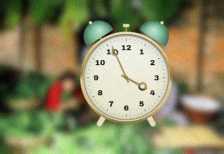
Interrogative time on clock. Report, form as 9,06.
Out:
3,56
